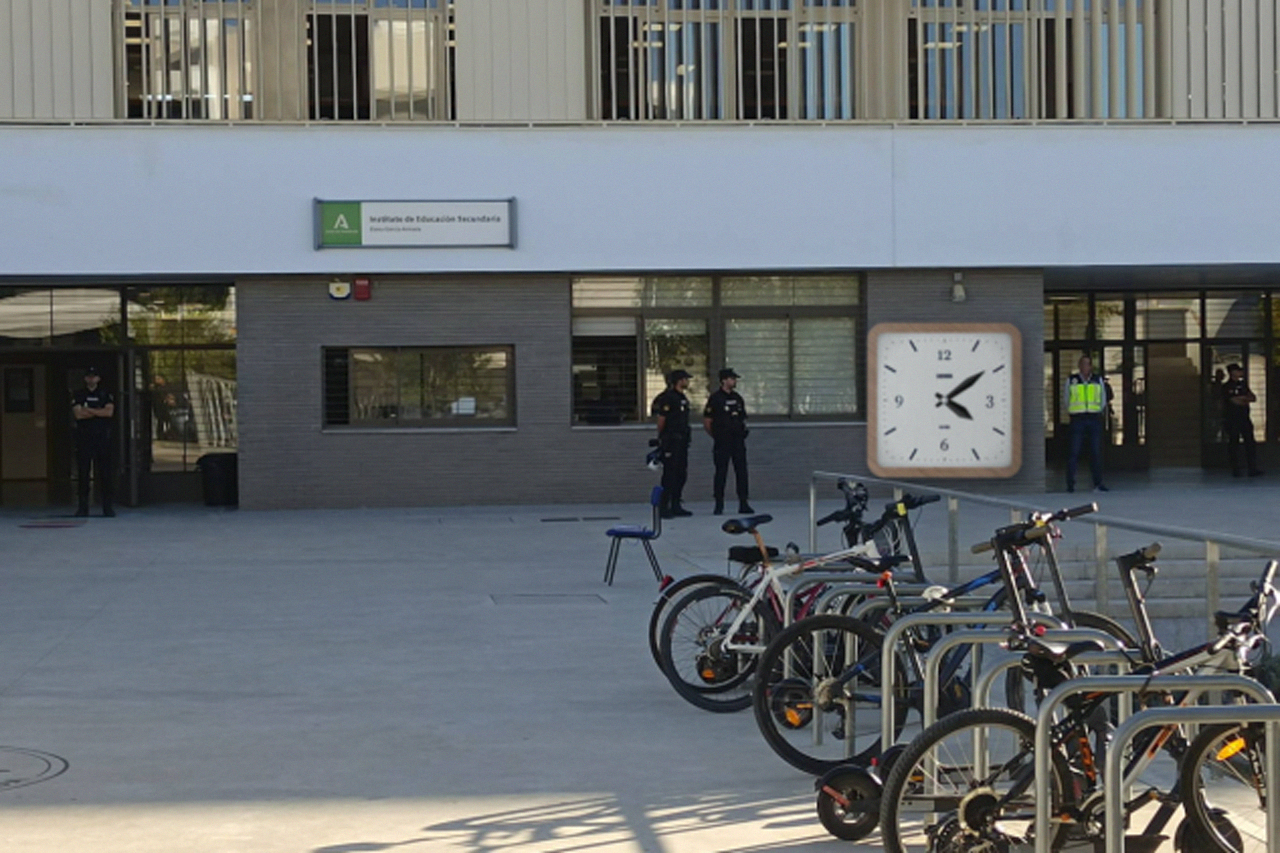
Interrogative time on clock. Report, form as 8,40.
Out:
4,09
